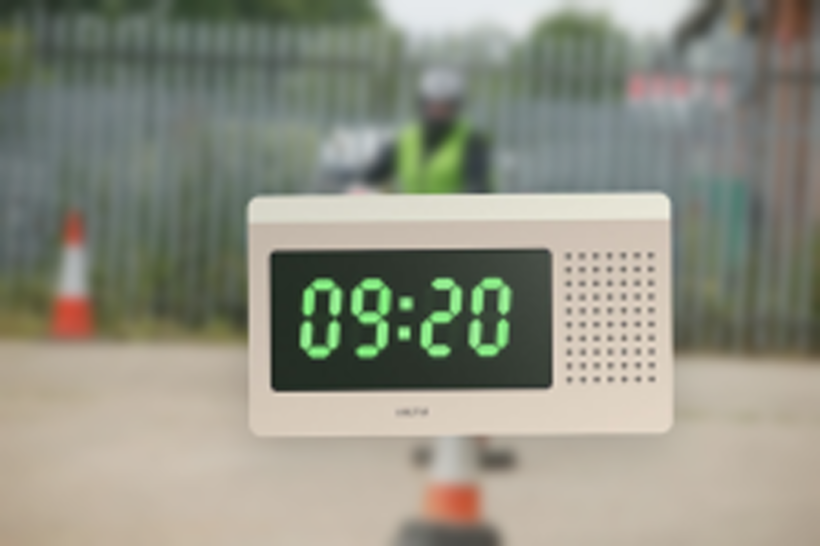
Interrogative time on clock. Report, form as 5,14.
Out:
9,20
